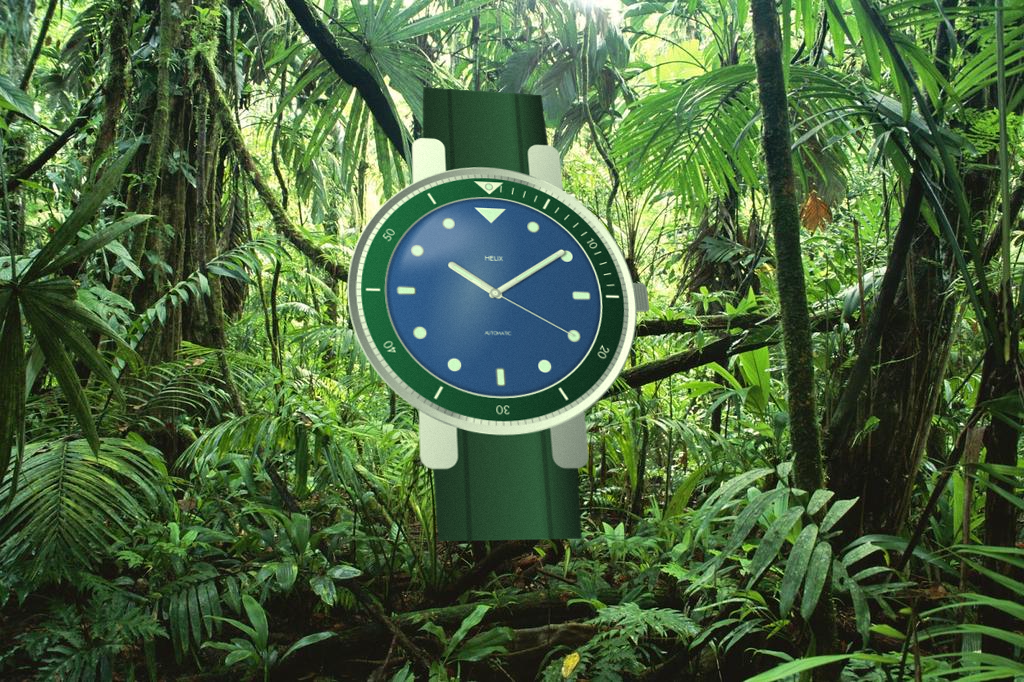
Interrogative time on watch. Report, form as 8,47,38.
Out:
10,09,20
